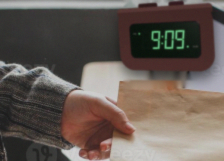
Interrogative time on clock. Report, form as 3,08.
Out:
9,09
